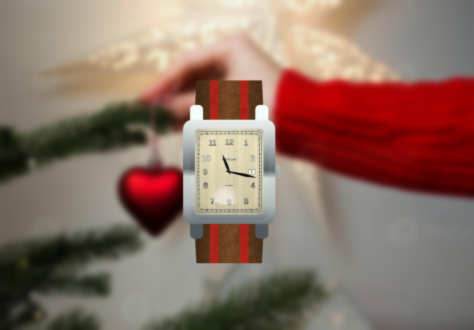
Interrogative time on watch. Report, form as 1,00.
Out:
11,17
